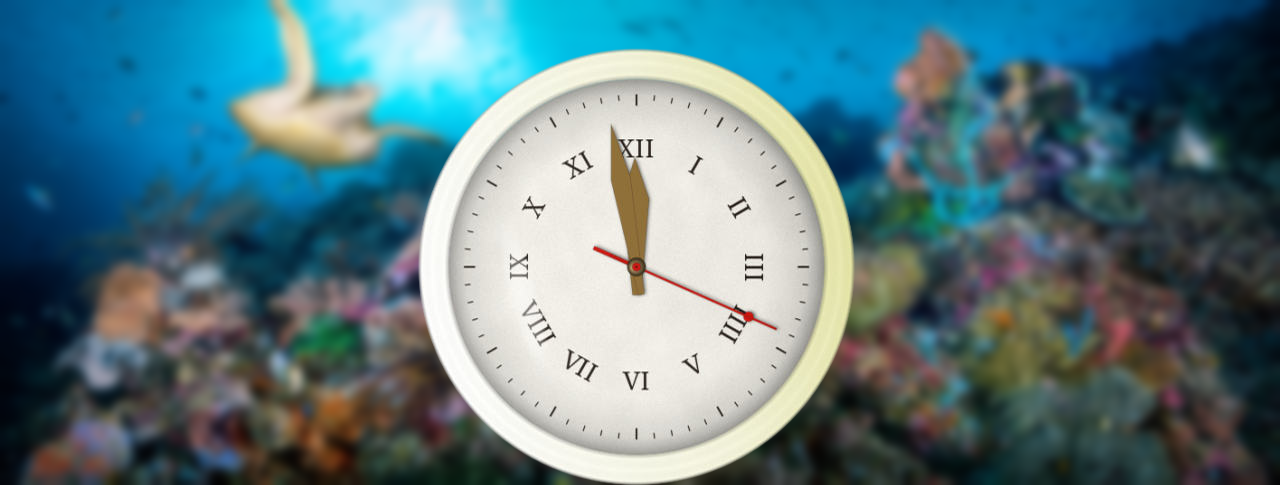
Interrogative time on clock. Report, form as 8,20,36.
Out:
11,58,19
